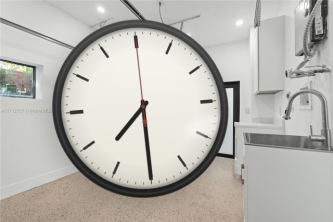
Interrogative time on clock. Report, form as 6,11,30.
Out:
7,30,00
